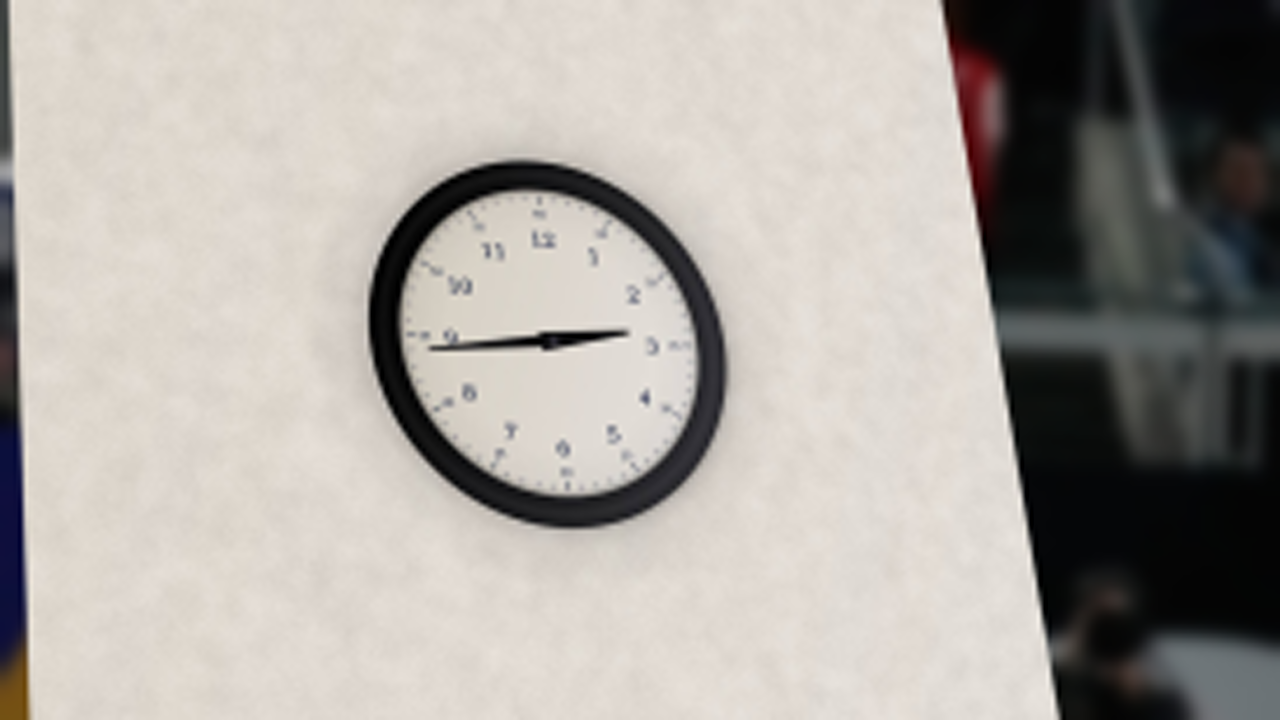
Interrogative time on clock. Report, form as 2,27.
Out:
2,44
